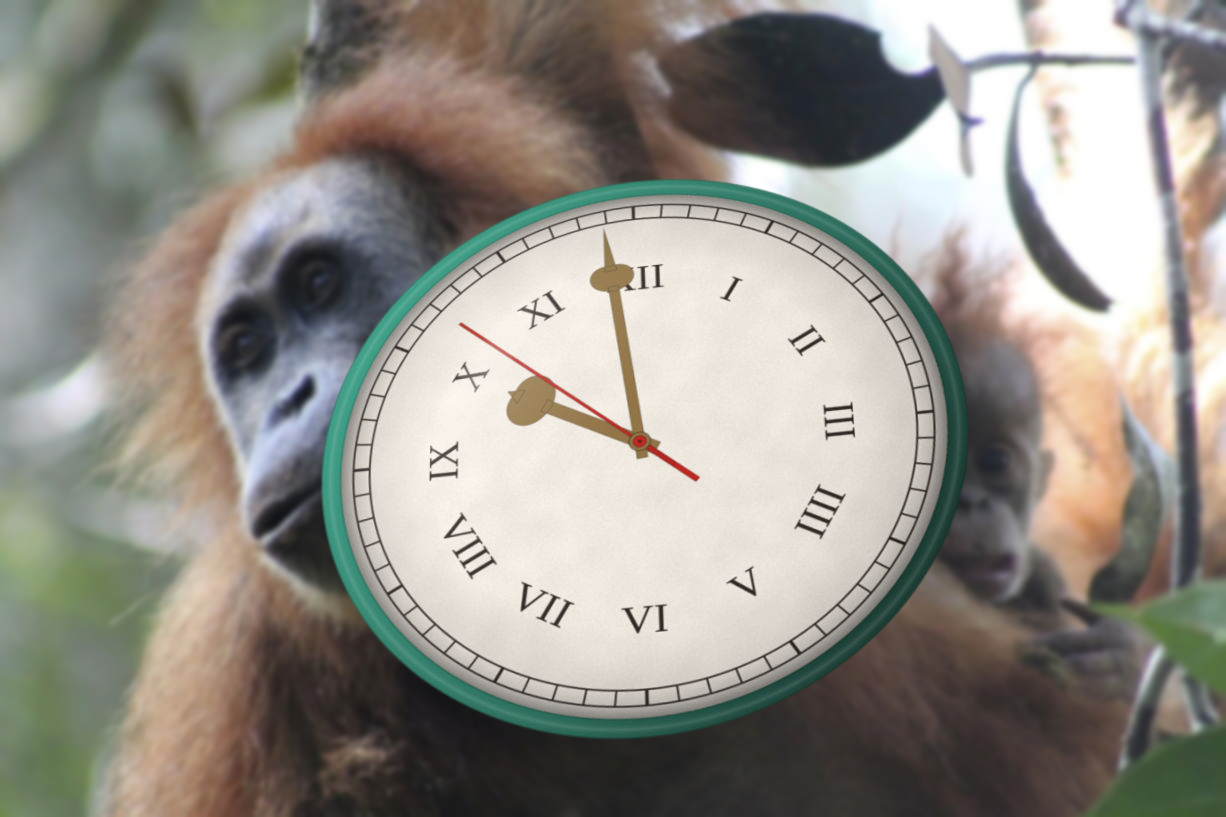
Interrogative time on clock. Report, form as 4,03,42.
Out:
9,58,52
